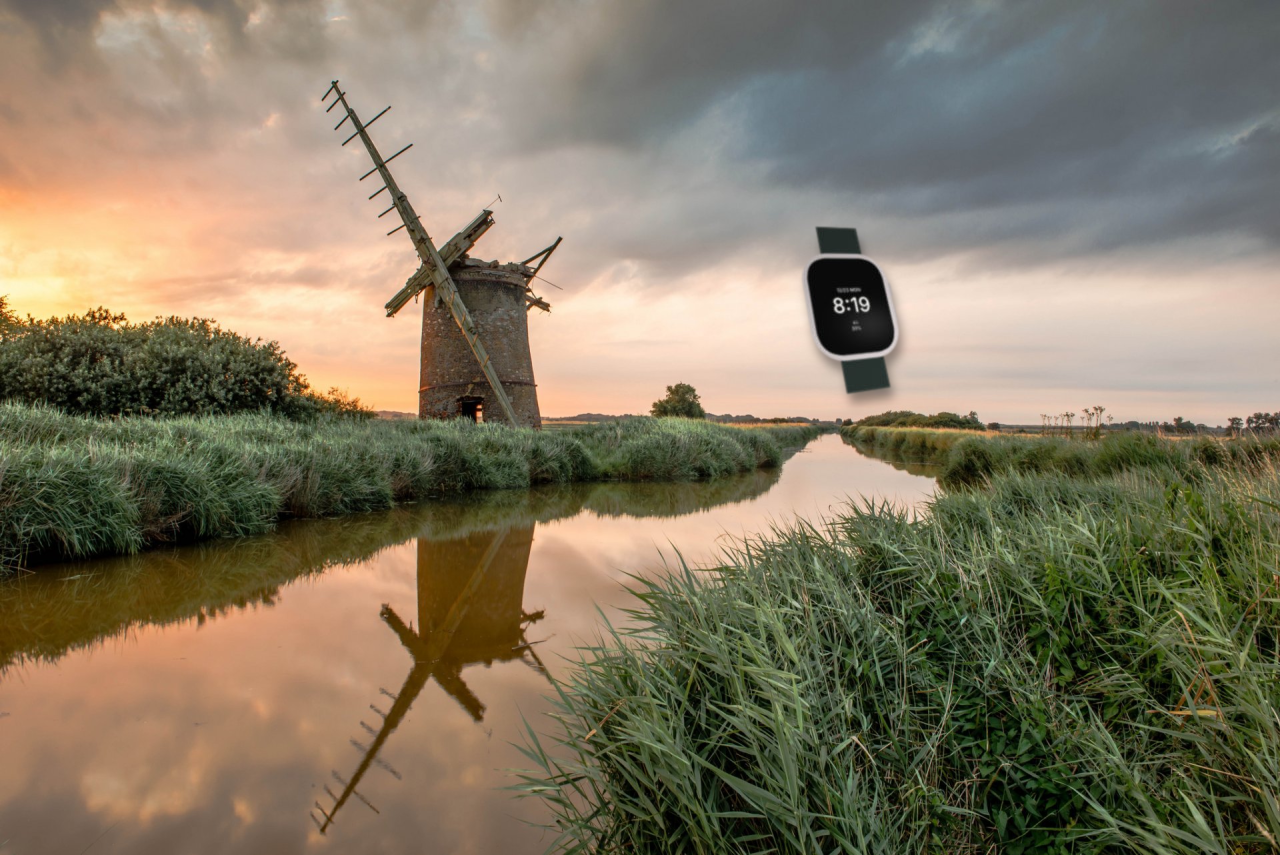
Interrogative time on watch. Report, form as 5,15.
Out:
8,19
